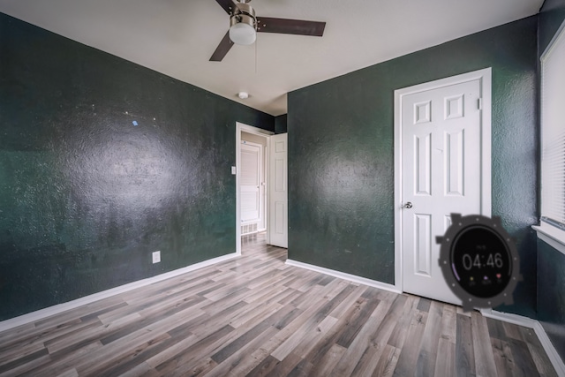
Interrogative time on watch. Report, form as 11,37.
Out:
4,46
